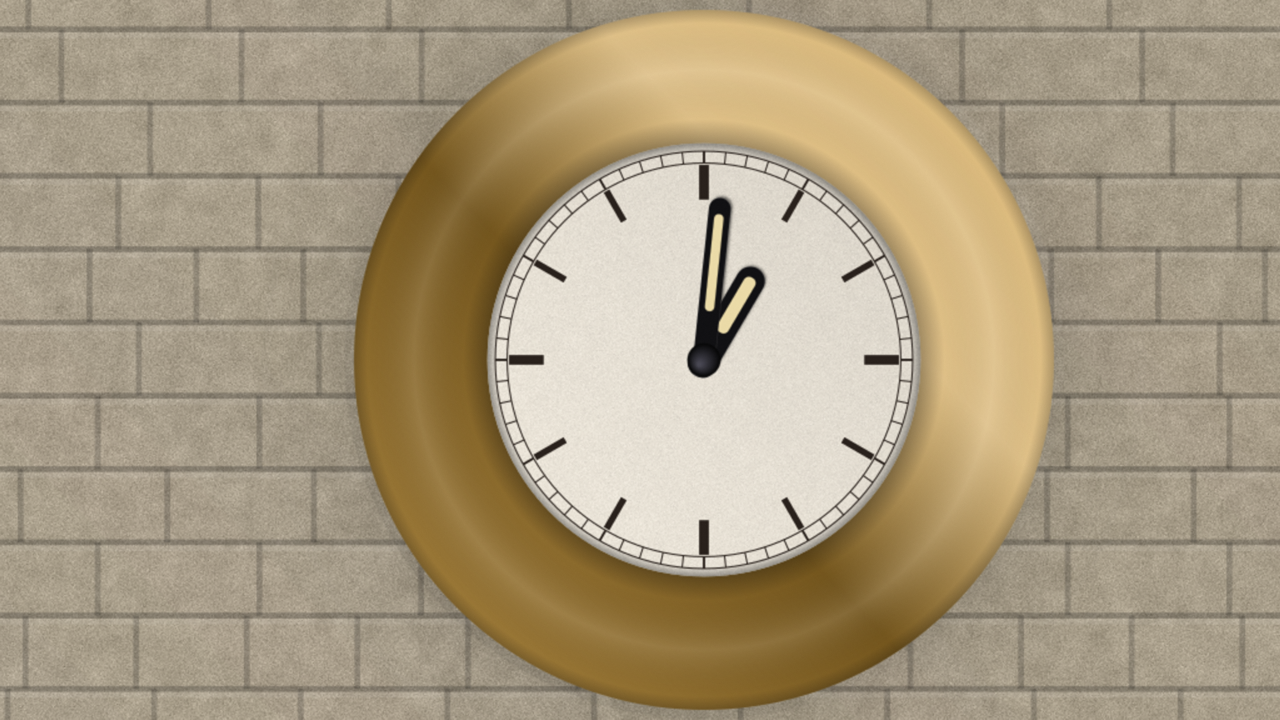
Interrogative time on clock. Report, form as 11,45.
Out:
1,01
